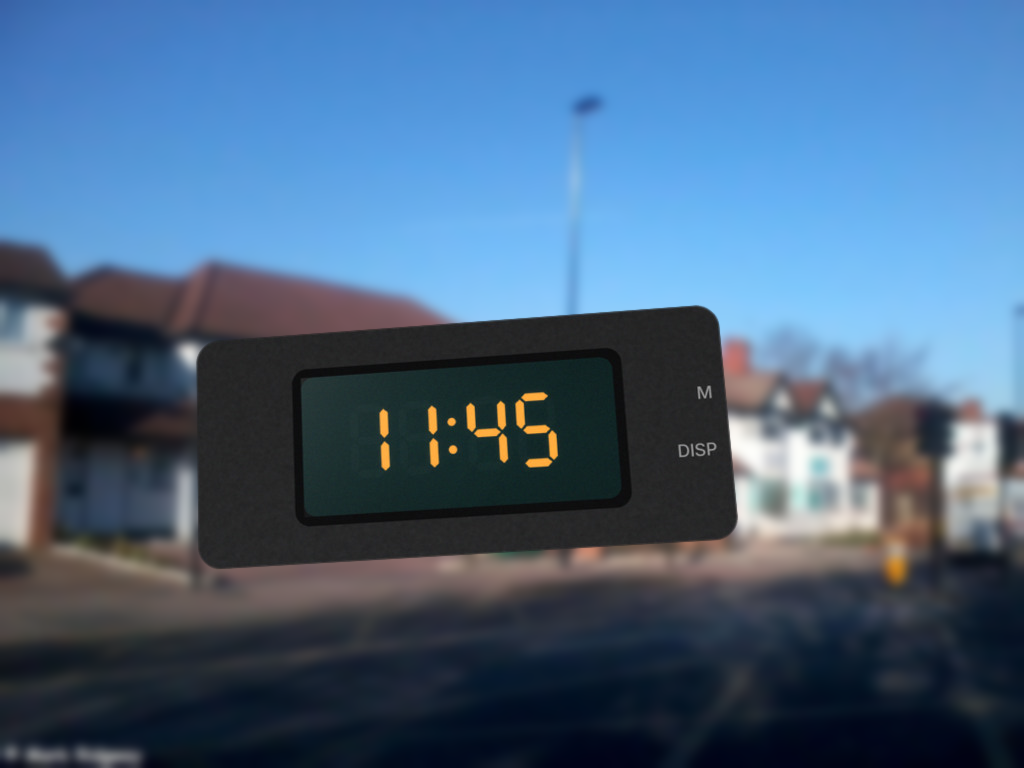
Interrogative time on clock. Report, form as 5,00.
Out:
11,45
